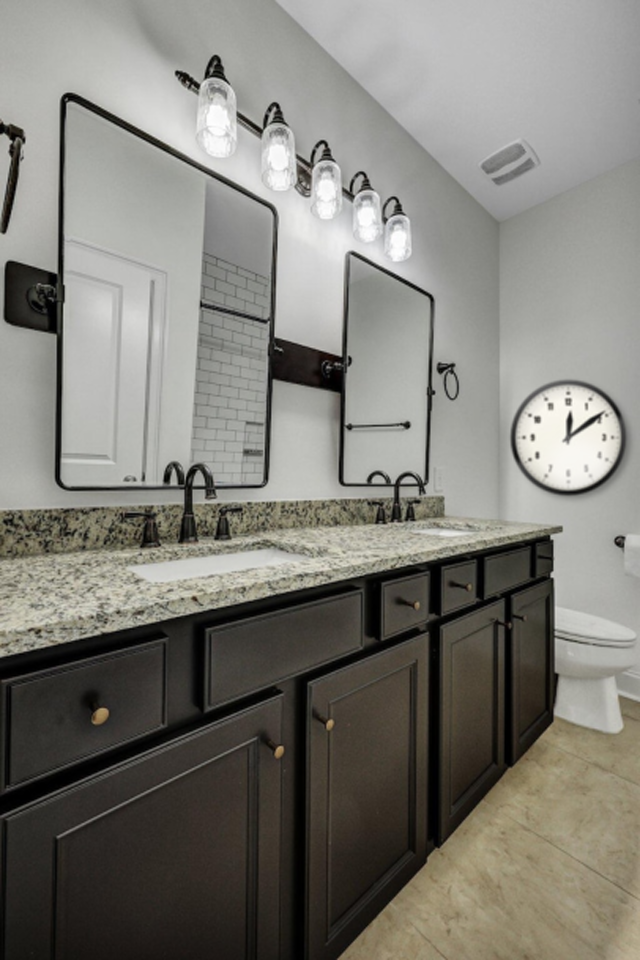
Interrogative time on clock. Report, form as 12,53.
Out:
12,09
